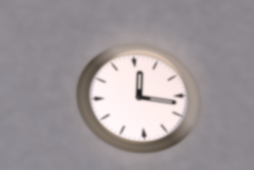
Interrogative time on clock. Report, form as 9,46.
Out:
12,17
